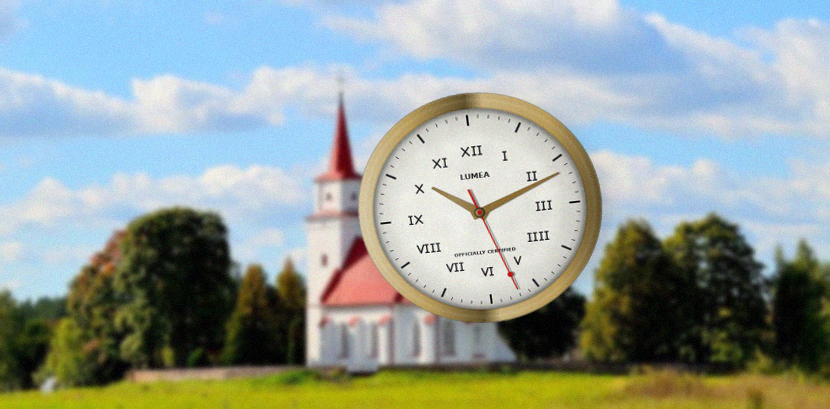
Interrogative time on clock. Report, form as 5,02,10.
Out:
10,11,27
